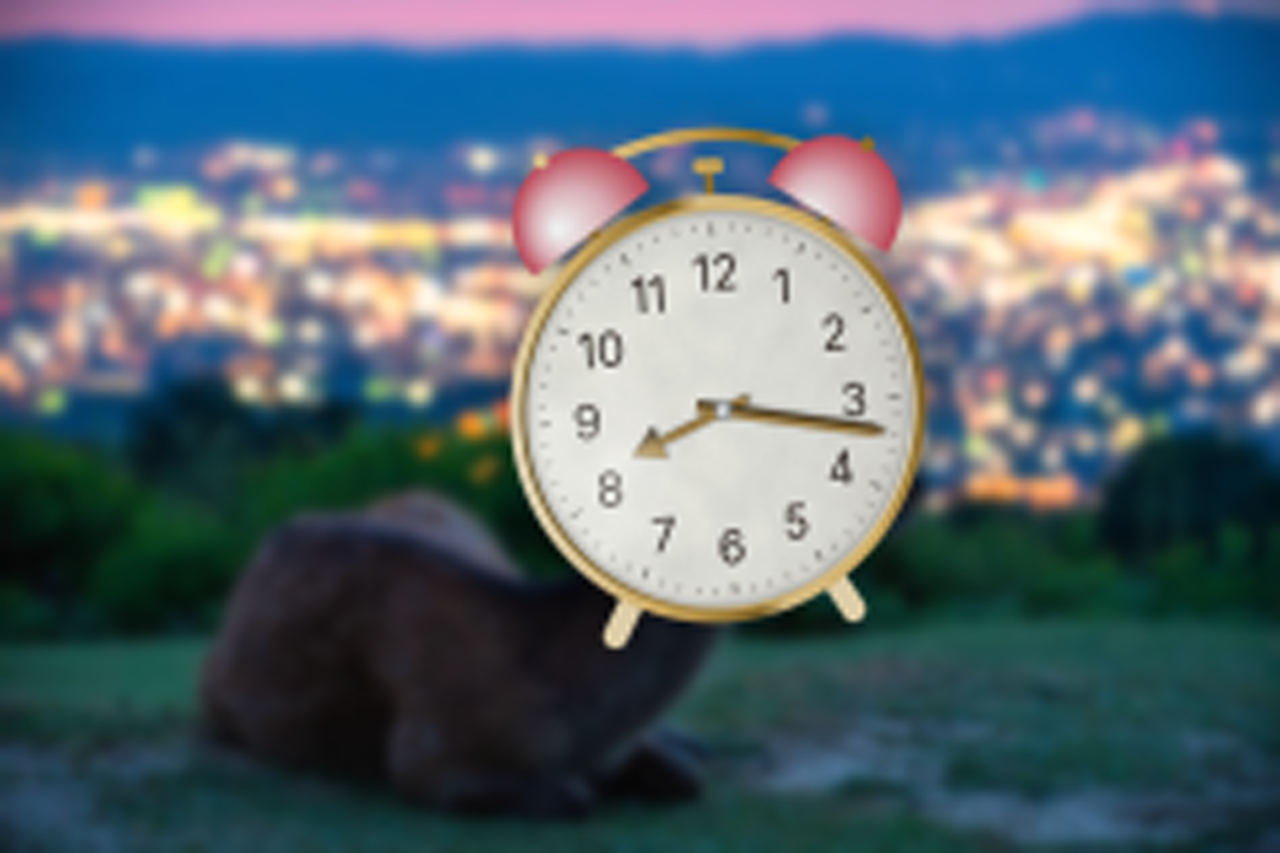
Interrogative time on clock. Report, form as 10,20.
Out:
8,17
